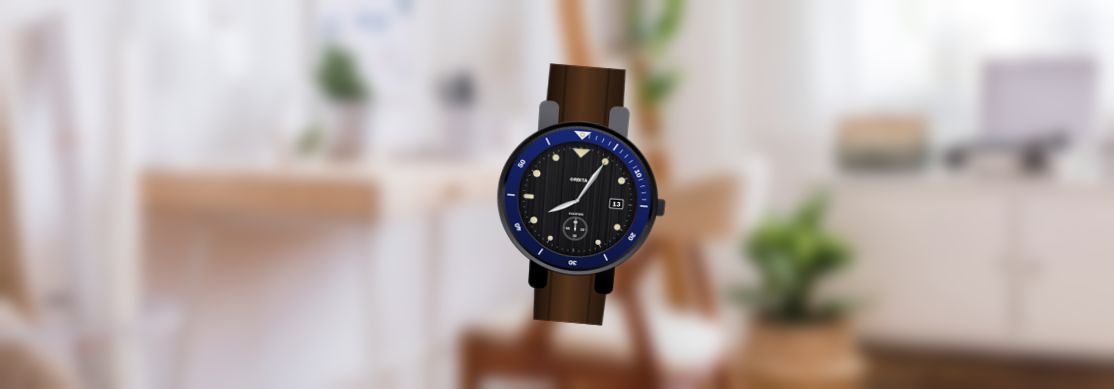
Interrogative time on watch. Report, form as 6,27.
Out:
8,05
